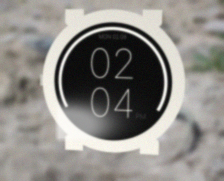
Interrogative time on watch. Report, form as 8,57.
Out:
2,04
